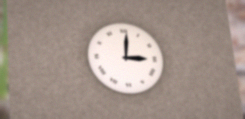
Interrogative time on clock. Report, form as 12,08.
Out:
3,01
